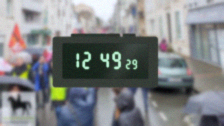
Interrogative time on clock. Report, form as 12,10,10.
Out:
12,49,29
